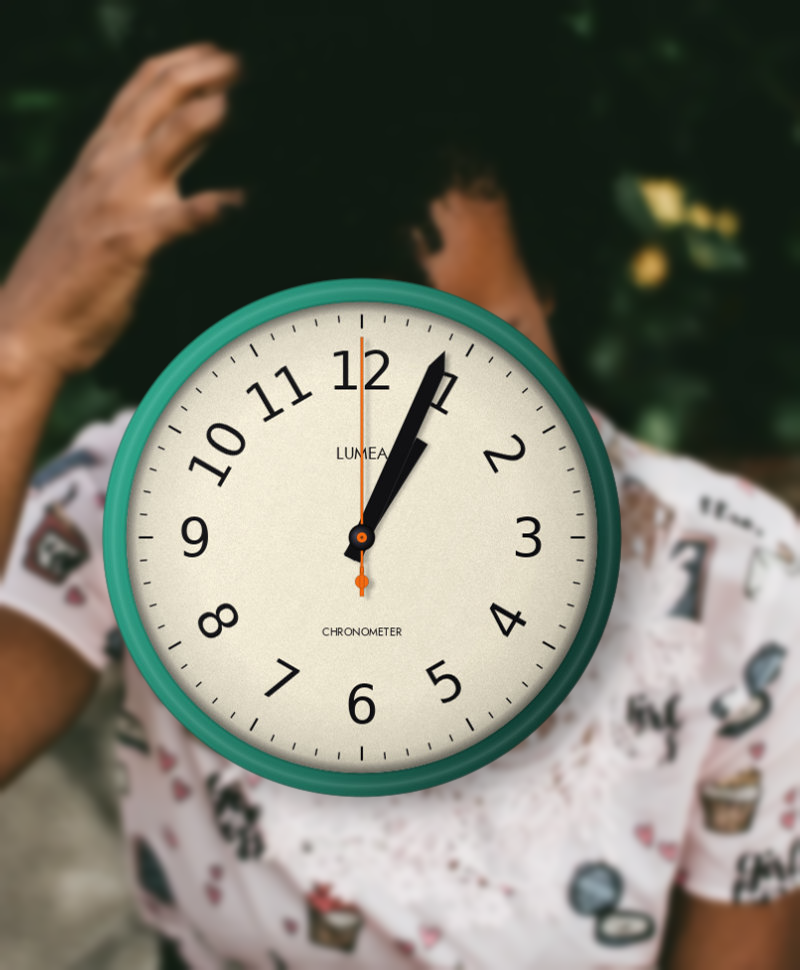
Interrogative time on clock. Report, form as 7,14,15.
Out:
1,04,00
